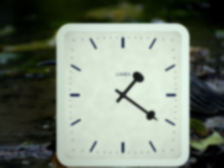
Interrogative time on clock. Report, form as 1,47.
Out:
1,21
